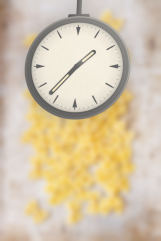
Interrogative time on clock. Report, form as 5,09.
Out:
1,37
